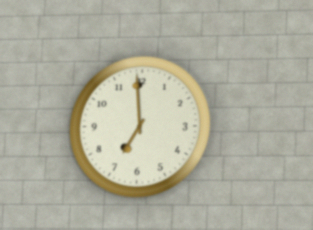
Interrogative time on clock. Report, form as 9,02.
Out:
6,59
